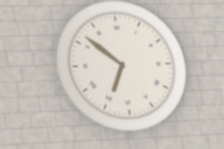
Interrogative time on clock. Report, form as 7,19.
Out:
6,52
